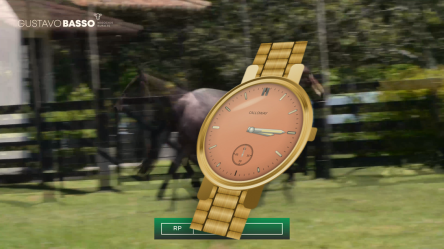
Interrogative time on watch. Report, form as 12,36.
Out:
3,15
